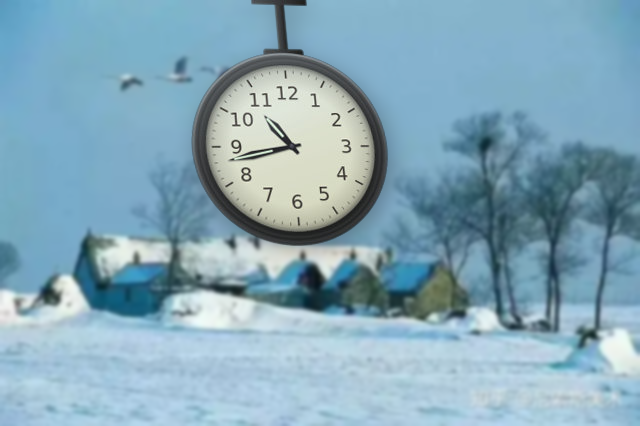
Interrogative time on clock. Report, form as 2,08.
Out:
10,43
